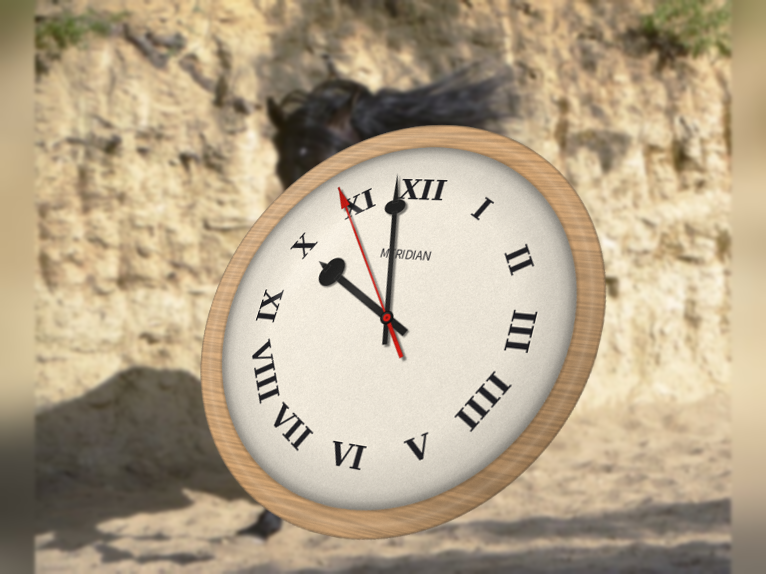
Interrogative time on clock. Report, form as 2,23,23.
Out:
9,57,54
